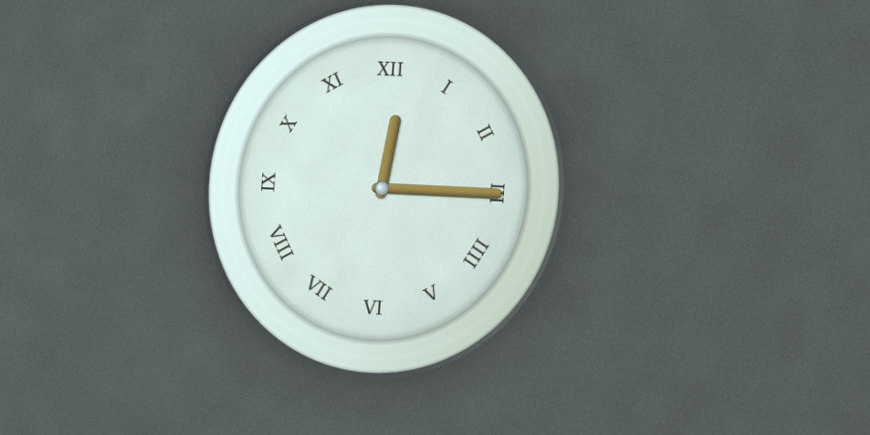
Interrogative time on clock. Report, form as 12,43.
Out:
12,15
